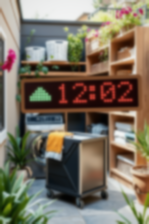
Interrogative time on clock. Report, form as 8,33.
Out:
12,02
